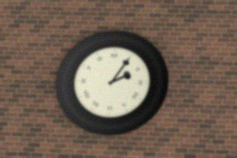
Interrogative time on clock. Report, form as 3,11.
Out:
2,05
